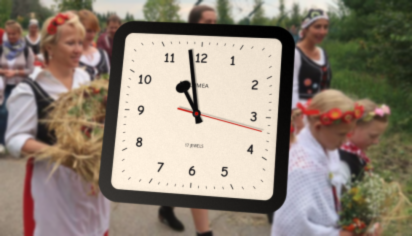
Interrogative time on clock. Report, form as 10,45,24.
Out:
10,58,17
